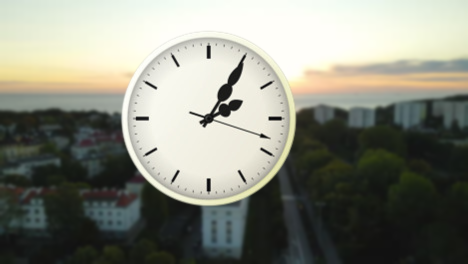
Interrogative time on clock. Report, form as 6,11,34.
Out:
2,05,18
